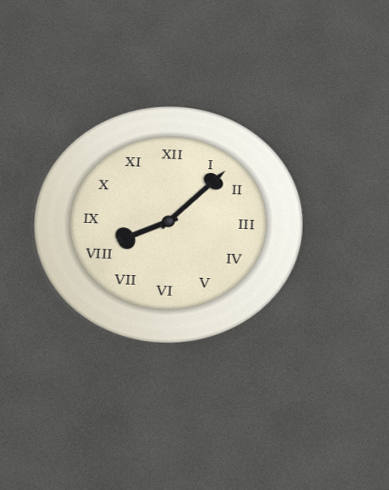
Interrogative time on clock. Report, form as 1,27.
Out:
8,07
